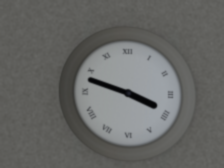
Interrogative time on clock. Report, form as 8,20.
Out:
3,48
